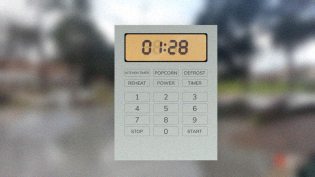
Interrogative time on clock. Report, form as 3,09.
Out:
1,28
